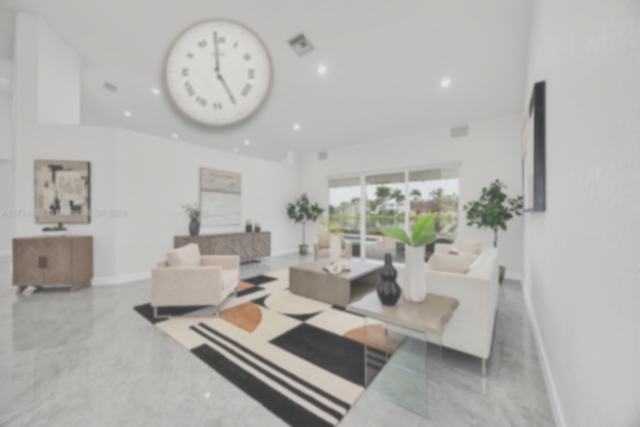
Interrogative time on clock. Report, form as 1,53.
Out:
4,59
